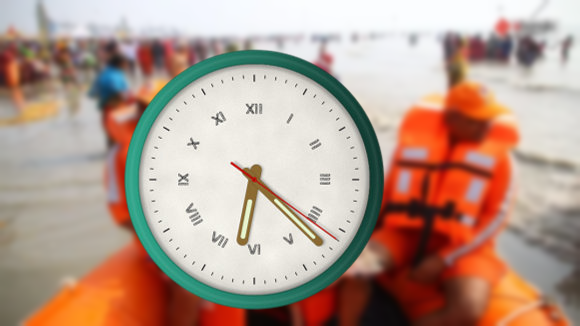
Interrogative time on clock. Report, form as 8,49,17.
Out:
6,22,21
